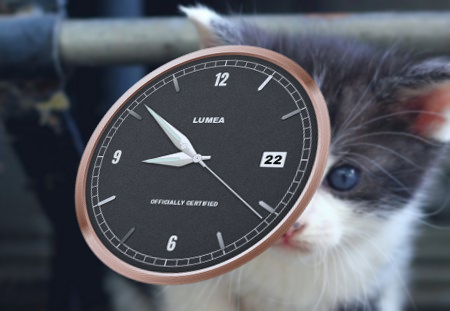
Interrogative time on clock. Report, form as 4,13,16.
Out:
8,51,21
